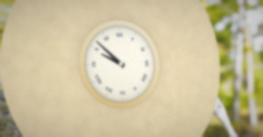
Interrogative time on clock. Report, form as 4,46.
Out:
9,52
